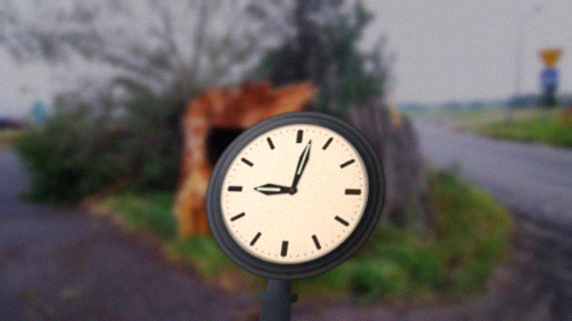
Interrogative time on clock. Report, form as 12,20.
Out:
9,02
